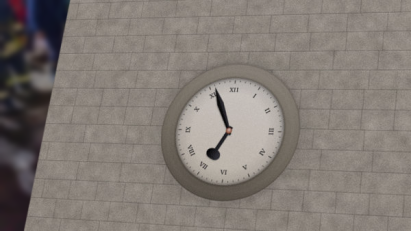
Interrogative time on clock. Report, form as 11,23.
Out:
6,56
